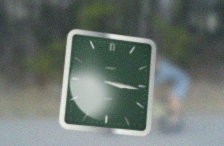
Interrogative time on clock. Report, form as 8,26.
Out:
3,16
